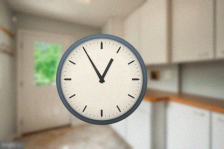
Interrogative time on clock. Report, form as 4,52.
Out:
12,55
